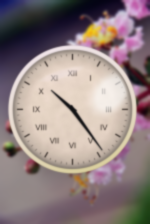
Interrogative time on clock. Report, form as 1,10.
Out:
10,24
